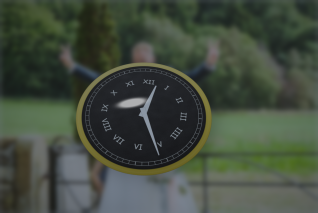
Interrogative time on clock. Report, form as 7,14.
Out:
12,26
